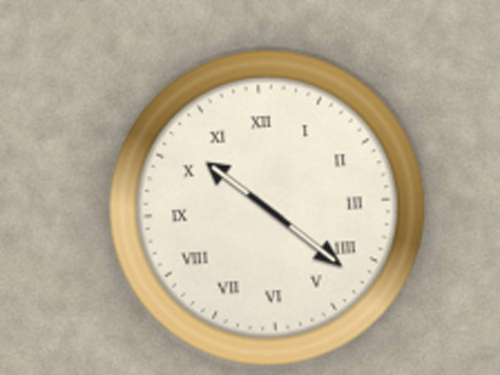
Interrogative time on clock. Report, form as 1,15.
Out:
10,22
